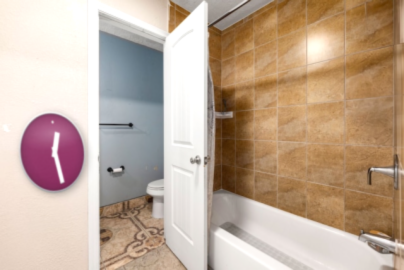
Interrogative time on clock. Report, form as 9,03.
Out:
12,28
